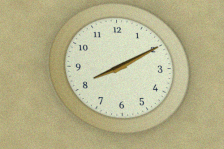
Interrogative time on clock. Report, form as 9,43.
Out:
8,10
